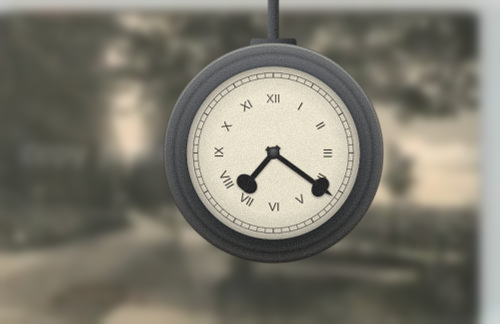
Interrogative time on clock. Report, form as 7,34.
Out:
7,21
